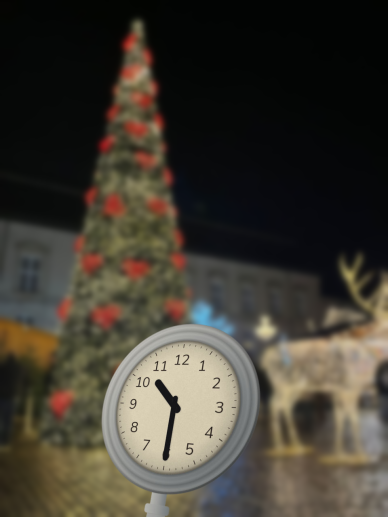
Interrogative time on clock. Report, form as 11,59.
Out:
10,30
